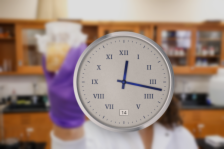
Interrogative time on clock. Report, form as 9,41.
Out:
12,17
